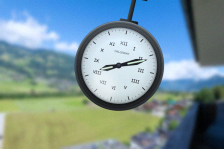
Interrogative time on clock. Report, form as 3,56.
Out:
8,11
